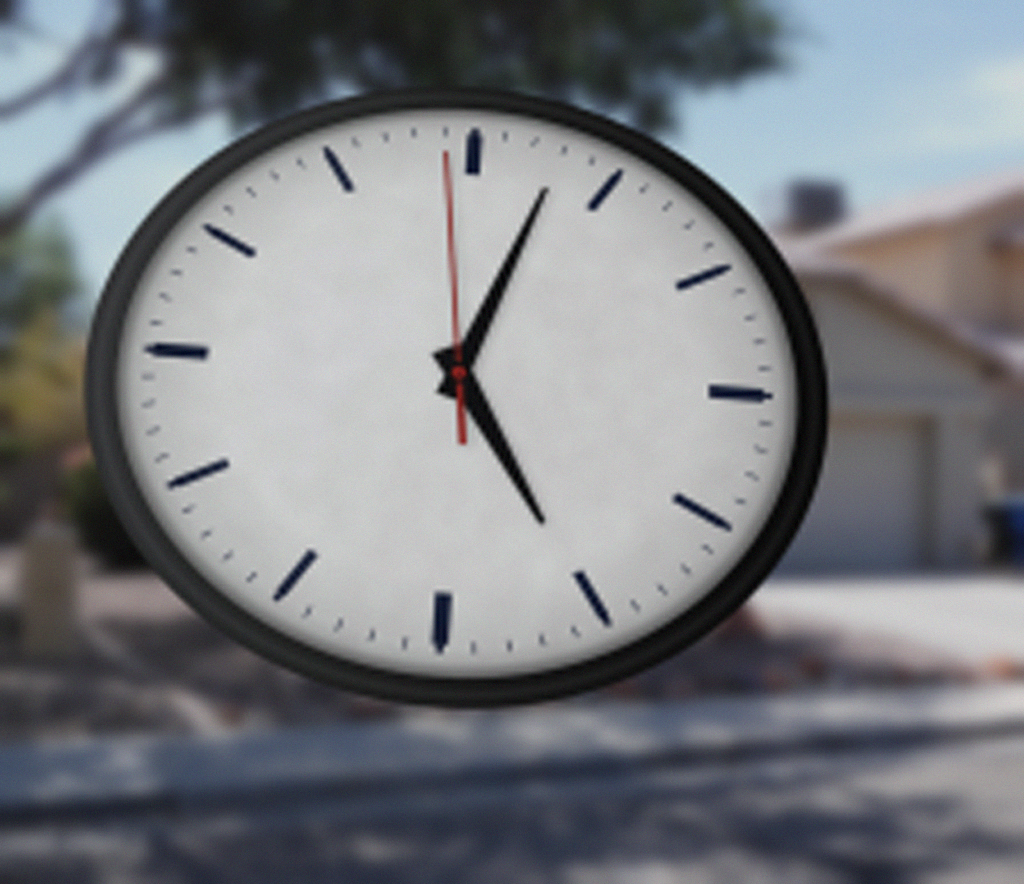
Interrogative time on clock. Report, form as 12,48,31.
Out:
5,02,59
